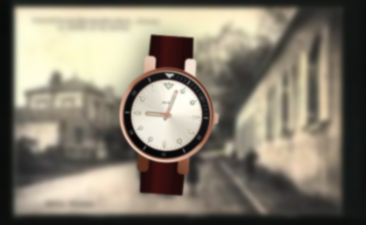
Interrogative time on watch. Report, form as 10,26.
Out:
9,03
